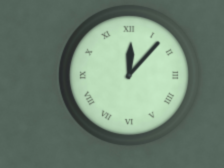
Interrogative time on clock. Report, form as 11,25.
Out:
12,07
